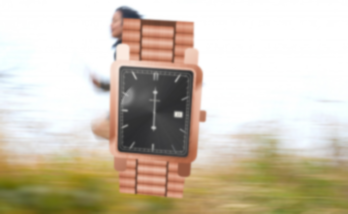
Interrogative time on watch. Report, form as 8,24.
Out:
6,00
